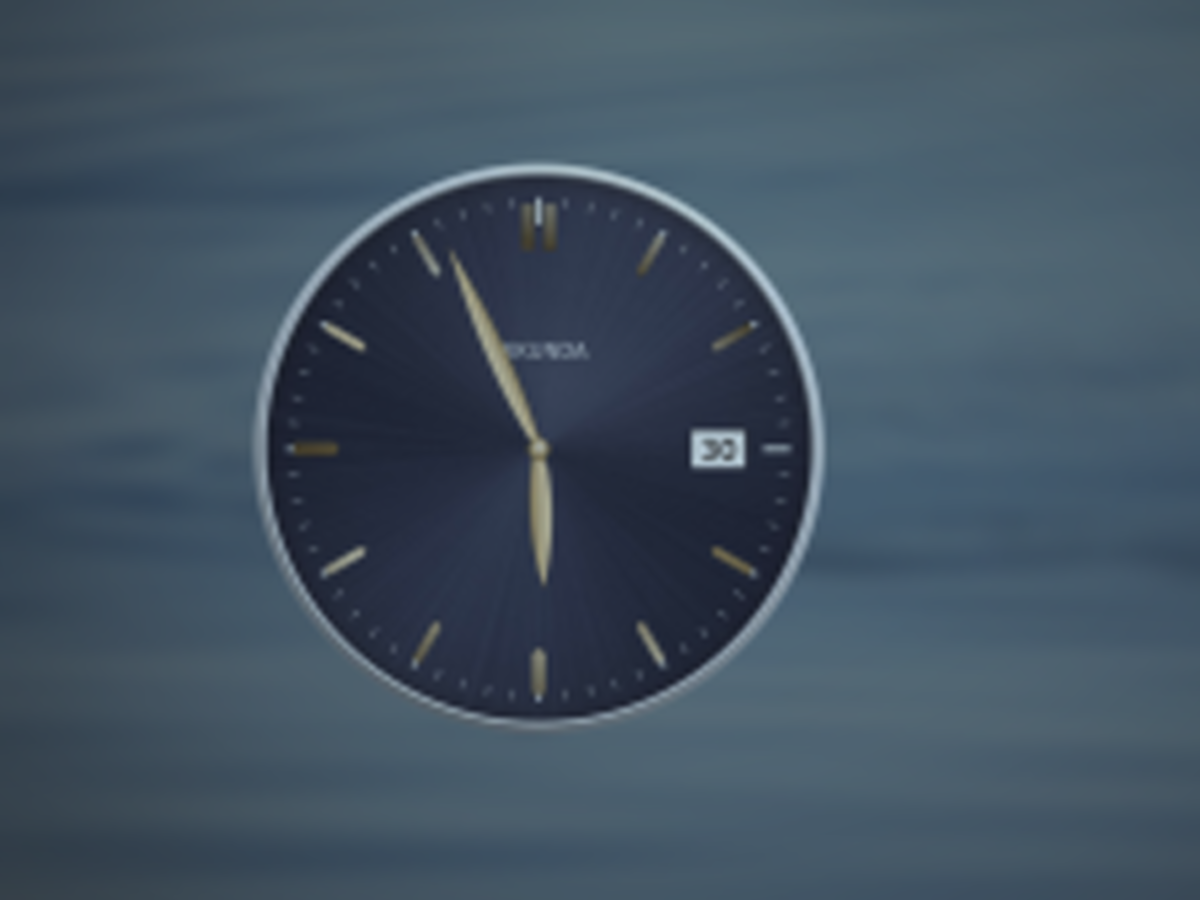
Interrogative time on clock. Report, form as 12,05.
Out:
5,56
